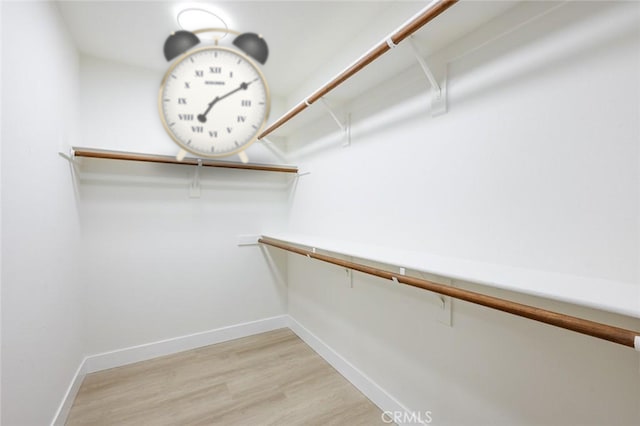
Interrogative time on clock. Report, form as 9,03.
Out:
7,10
